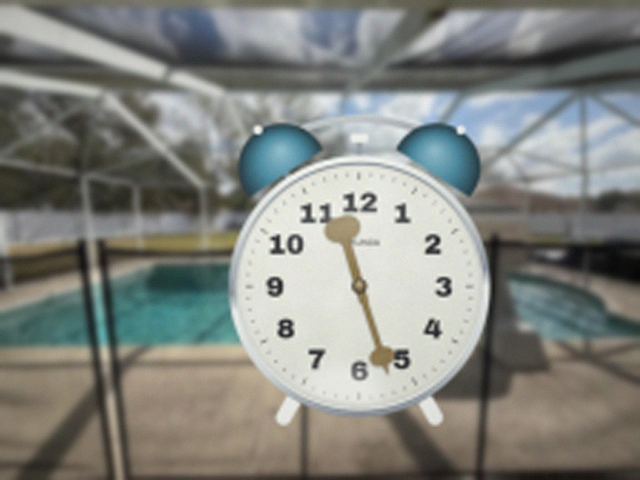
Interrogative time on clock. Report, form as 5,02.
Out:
11,27
